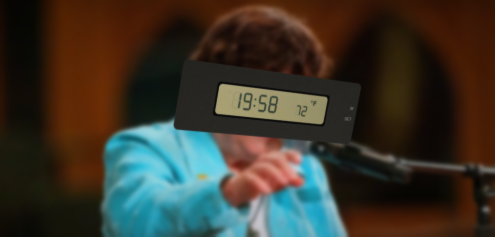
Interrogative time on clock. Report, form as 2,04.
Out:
19,58
